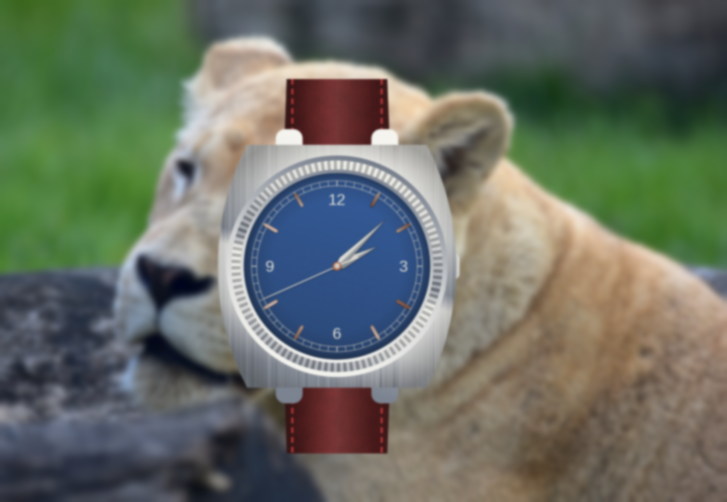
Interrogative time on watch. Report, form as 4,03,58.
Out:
2,07,41
